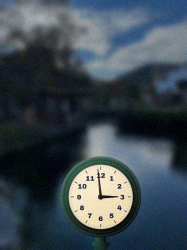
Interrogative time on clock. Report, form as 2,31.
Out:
2,59
